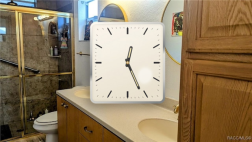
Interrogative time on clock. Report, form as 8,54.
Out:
12,26
